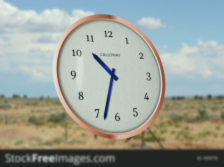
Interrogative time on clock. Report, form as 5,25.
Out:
10,33
